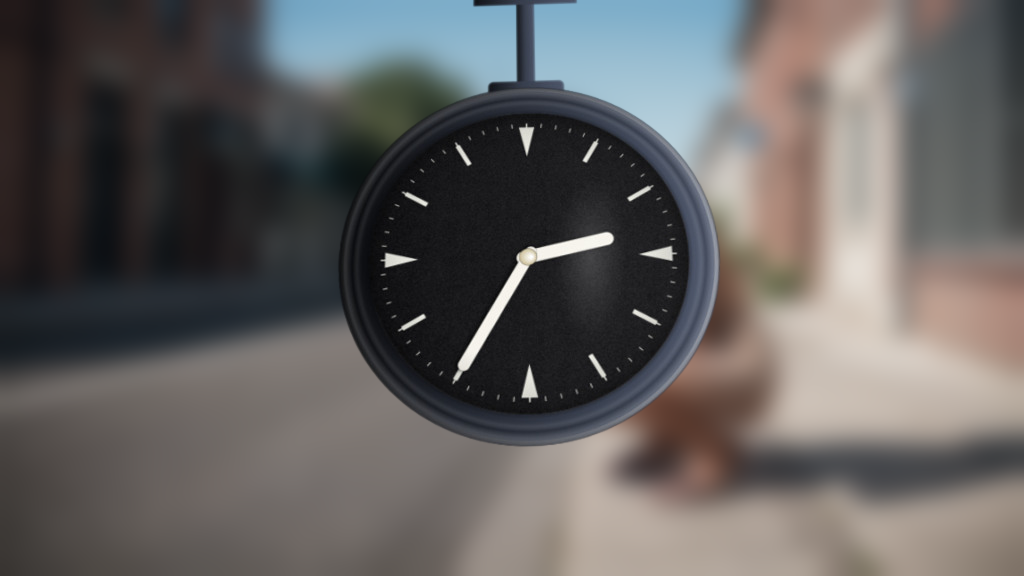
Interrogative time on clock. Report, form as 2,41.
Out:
2,35
